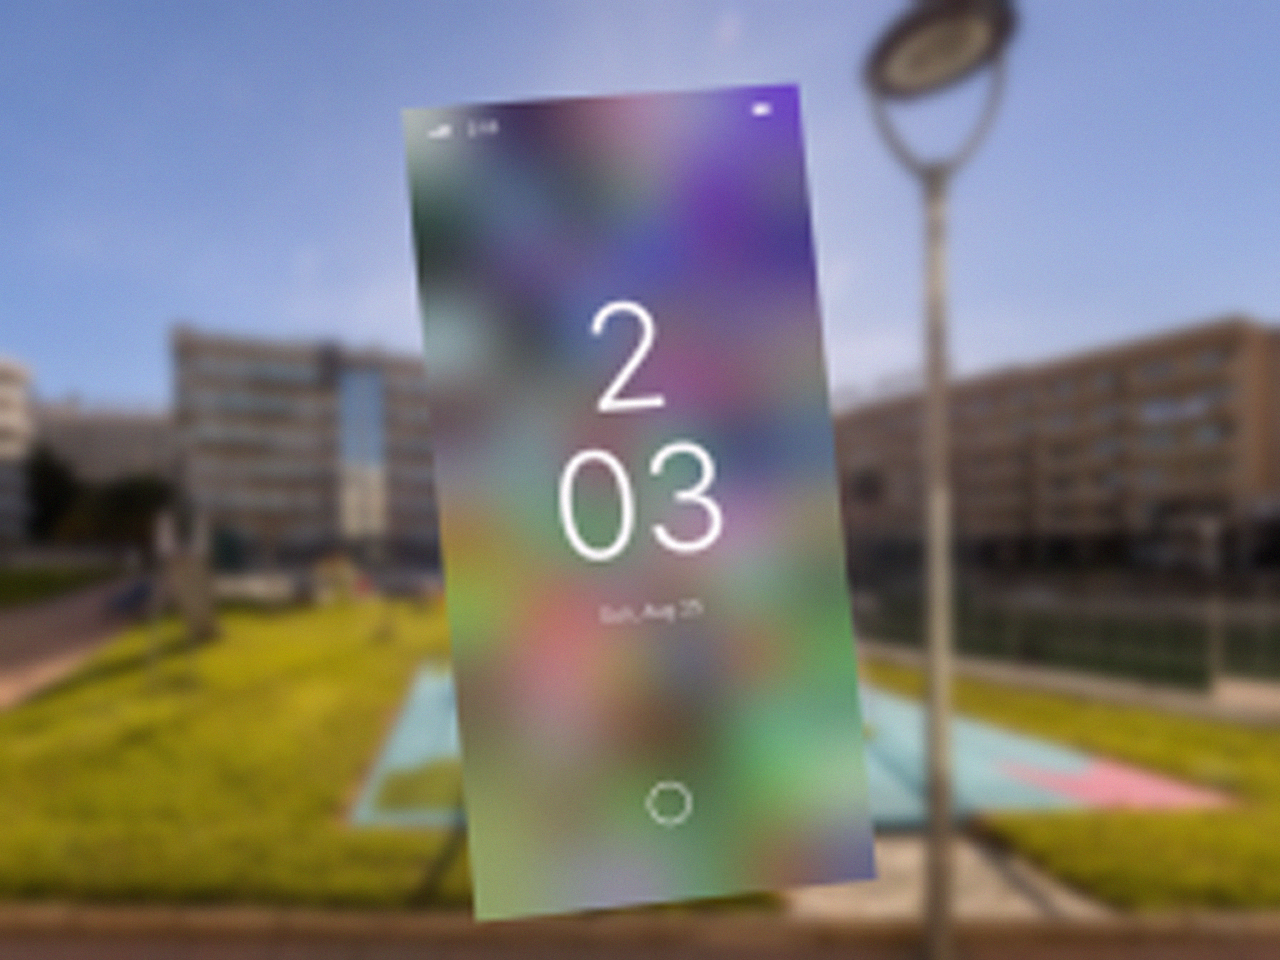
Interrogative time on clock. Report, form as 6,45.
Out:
2,03
